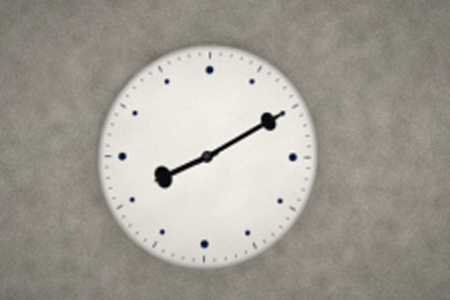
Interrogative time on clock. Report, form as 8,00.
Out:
8,10
